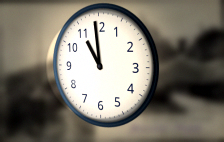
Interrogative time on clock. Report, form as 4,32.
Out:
10,59
